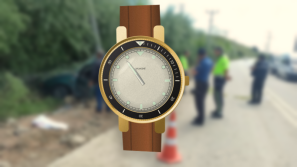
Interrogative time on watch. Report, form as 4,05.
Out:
10,54
